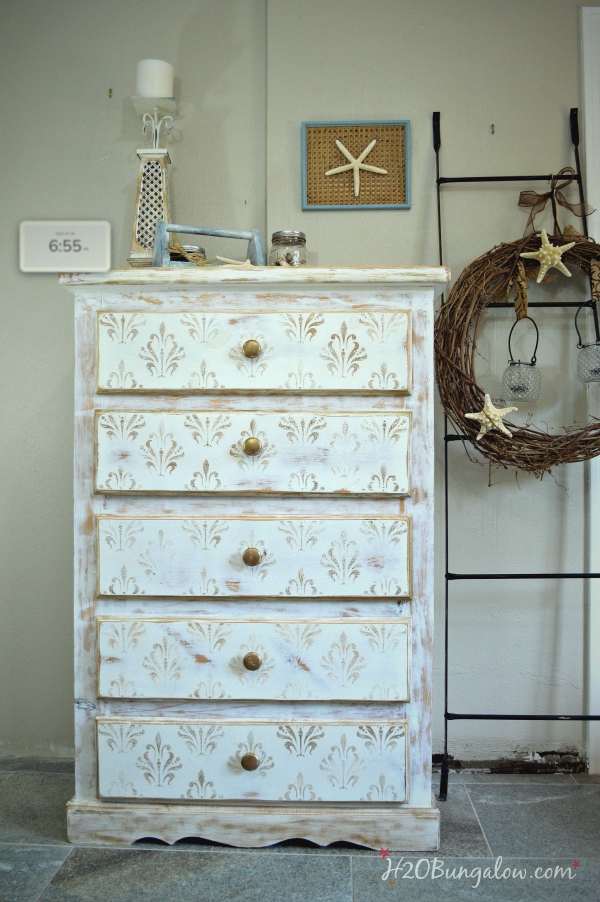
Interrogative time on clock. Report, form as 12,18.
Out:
6,55
